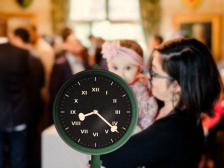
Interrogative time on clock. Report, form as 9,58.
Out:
8,22
